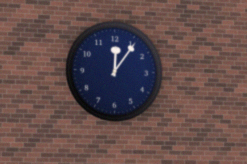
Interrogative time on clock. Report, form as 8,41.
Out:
12,06
